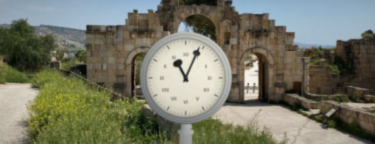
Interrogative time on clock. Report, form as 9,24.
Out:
11,04
